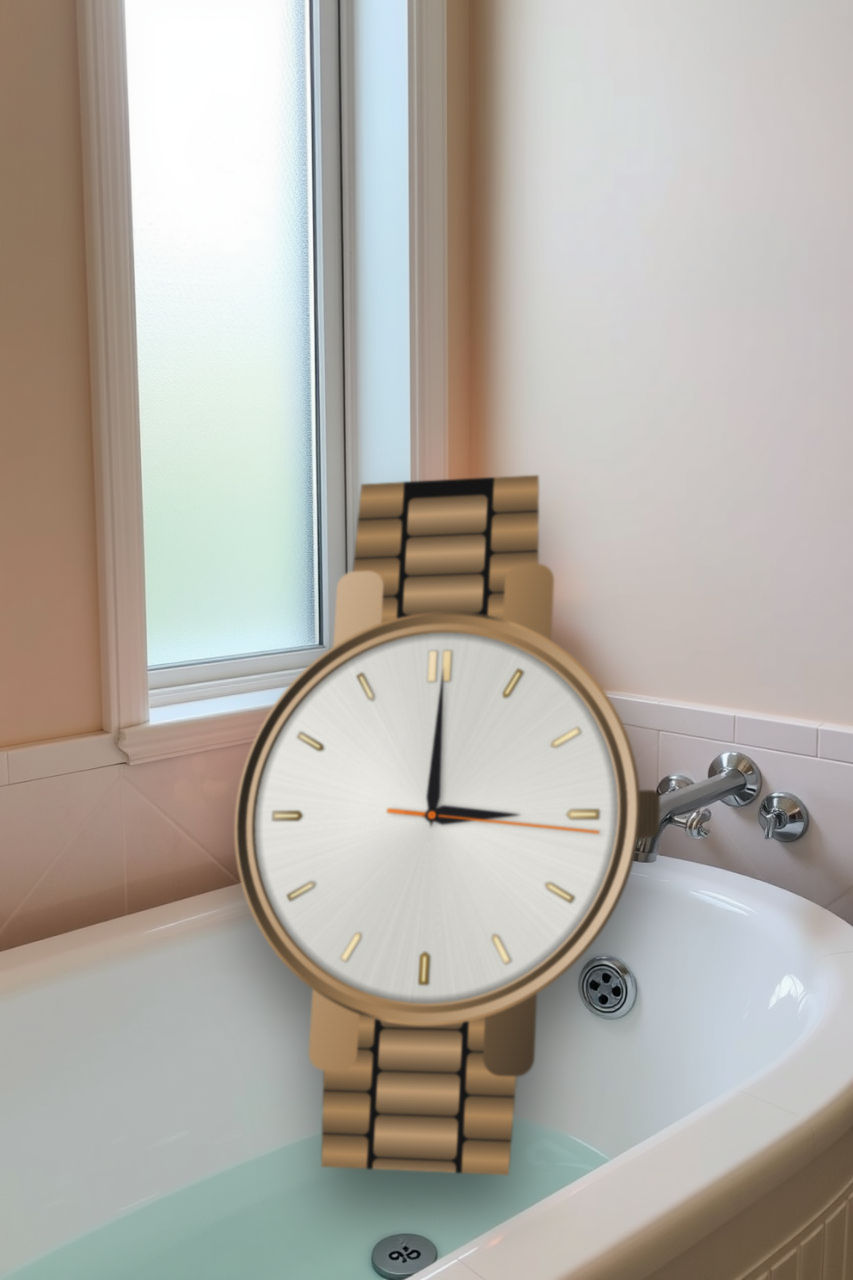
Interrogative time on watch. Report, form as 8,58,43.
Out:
3,00,16
